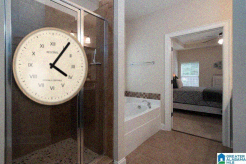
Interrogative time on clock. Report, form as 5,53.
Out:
4,06
